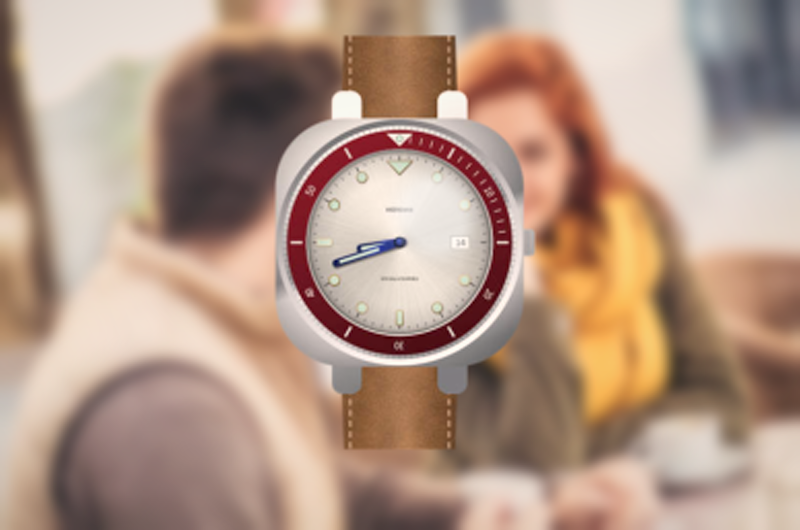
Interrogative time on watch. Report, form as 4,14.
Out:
8,42
